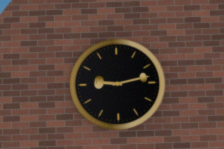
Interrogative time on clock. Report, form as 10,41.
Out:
9,13
